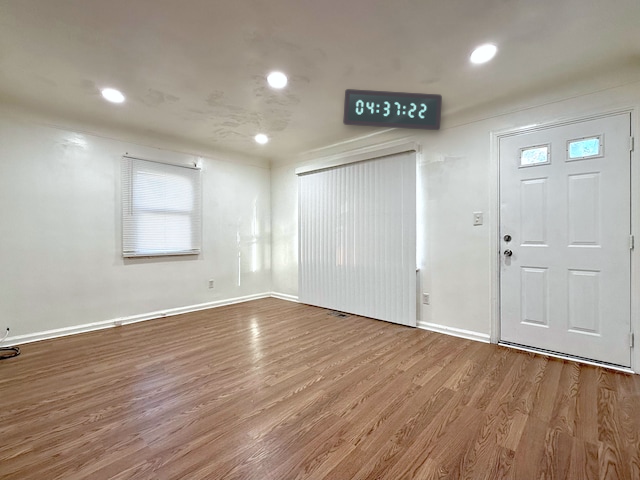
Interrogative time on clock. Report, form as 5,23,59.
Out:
4,37,22
